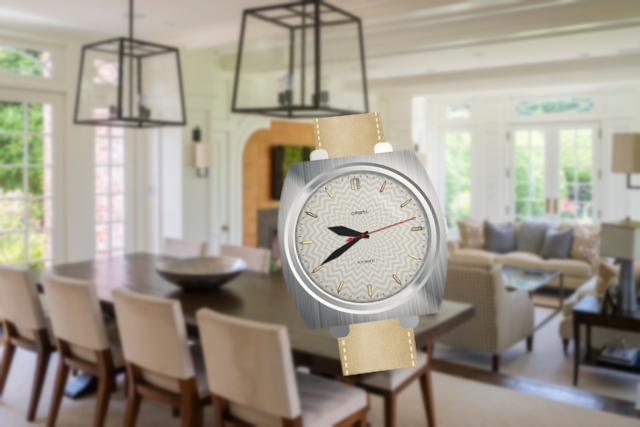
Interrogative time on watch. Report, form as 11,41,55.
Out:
9,40,13
